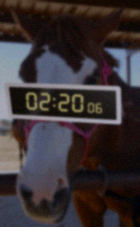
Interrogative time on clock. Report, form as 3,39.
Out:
2,20
